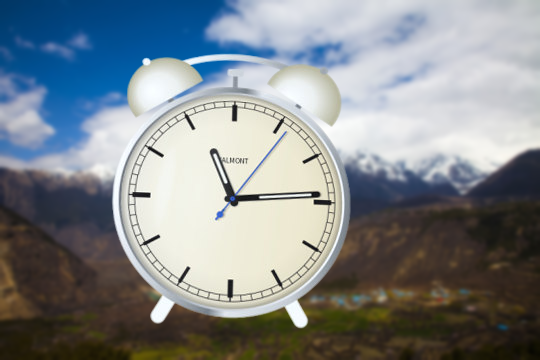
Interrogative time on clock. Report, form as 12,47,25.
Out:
11,14,06
